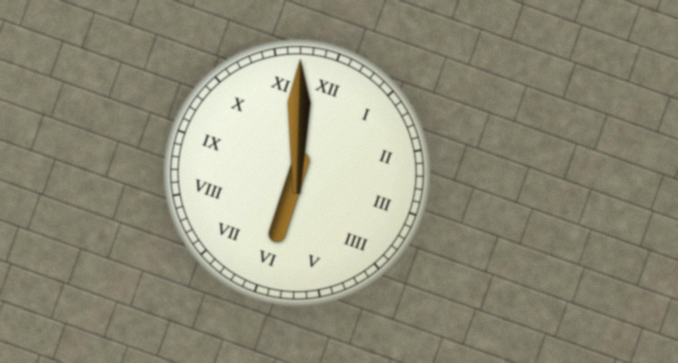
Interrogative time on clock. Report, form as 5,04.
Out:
5,57
